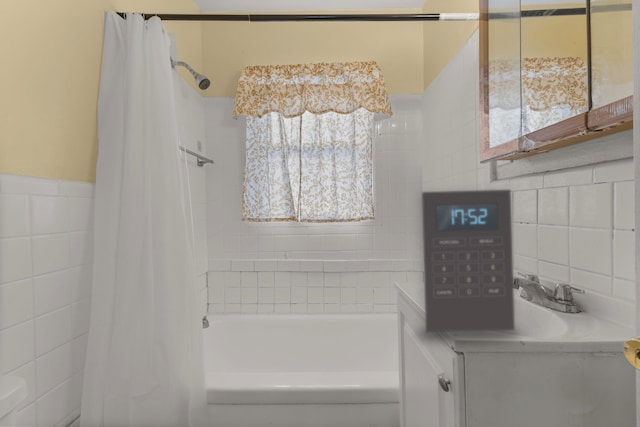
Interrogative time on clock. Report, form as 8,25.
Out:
17,52
